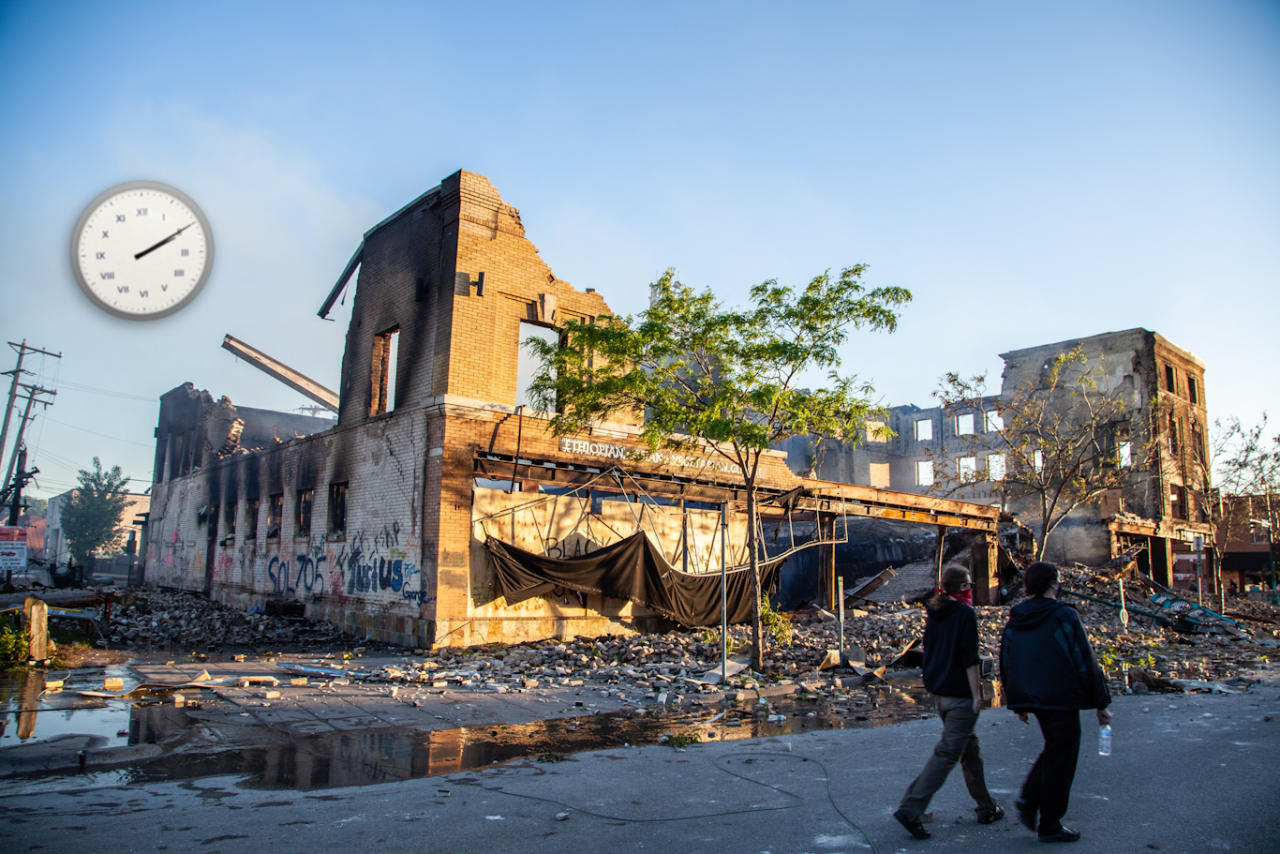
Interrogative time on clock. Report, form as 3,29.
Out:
2,10
